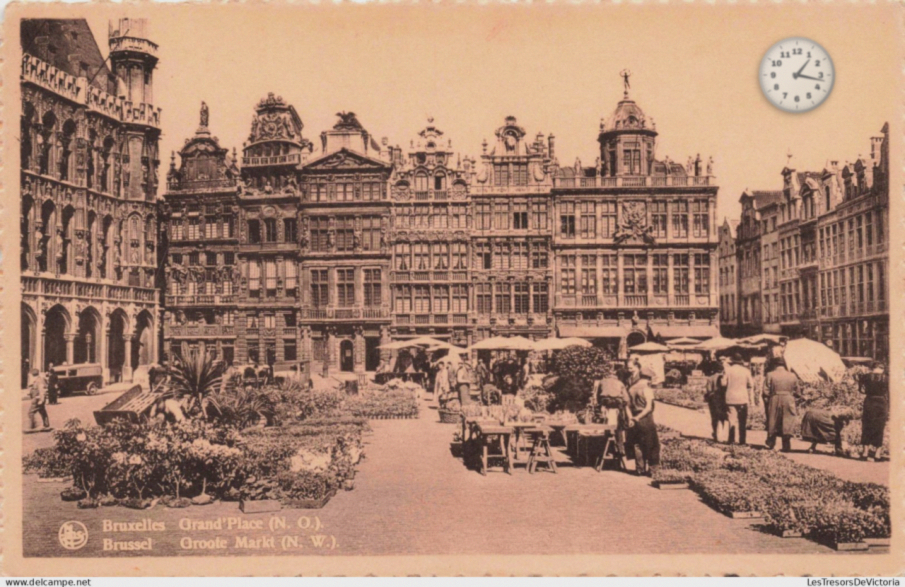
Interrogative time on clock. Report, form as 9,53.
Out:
1,17
